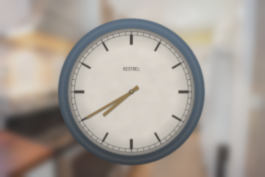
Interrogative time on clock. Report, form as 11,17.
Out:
7,40
